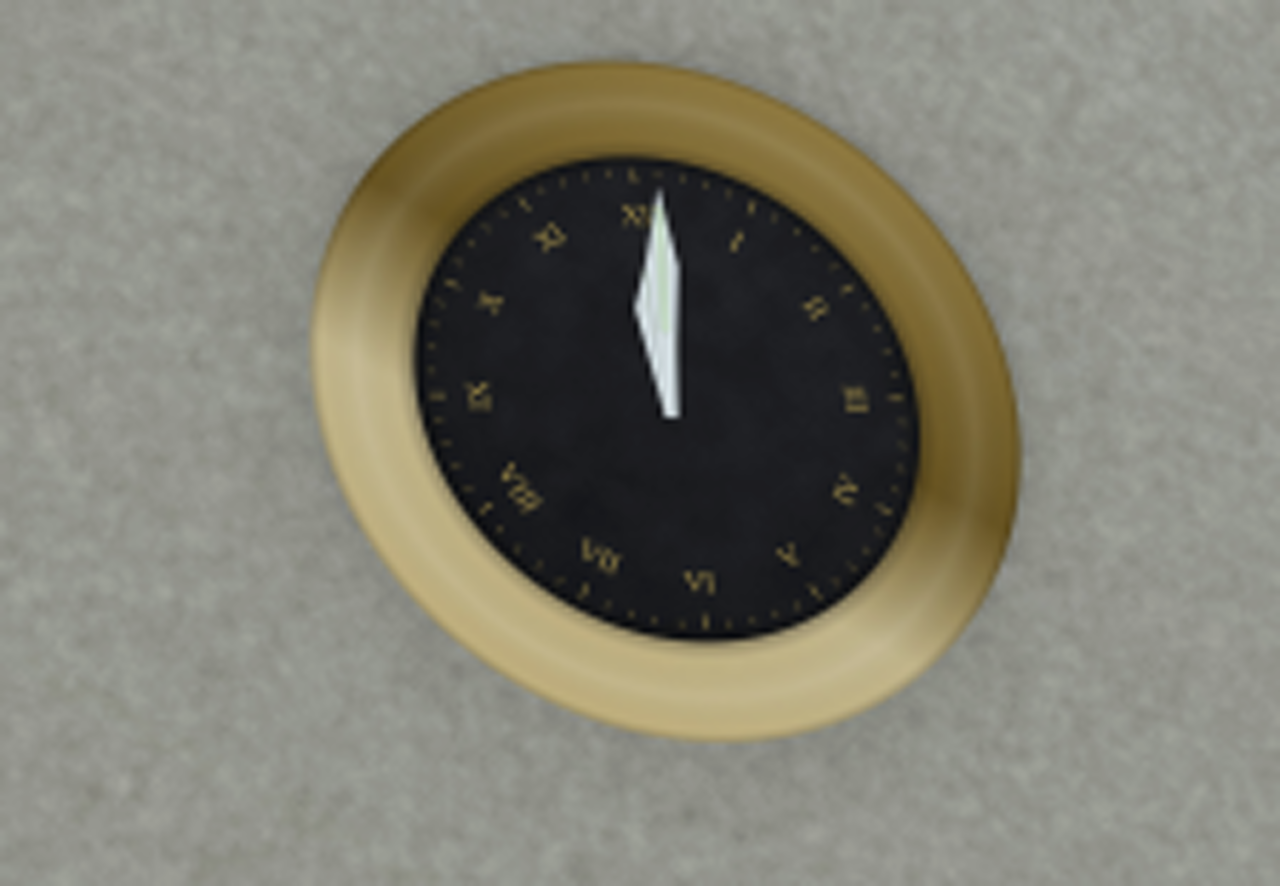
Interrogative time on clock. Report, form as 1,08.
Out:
12,01
